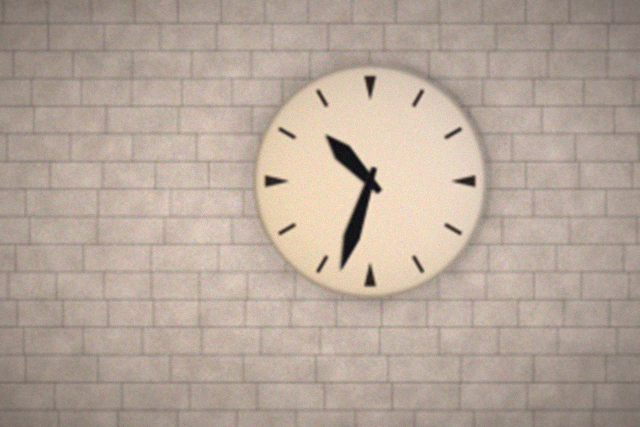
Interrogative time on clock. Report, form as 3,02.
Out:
10,33
